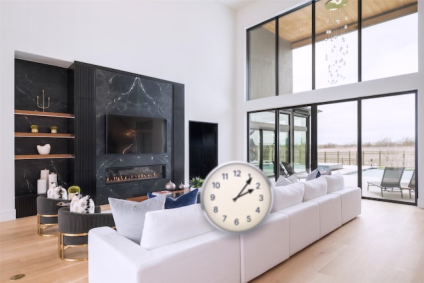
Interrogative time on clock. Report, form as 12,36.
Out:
2,06
